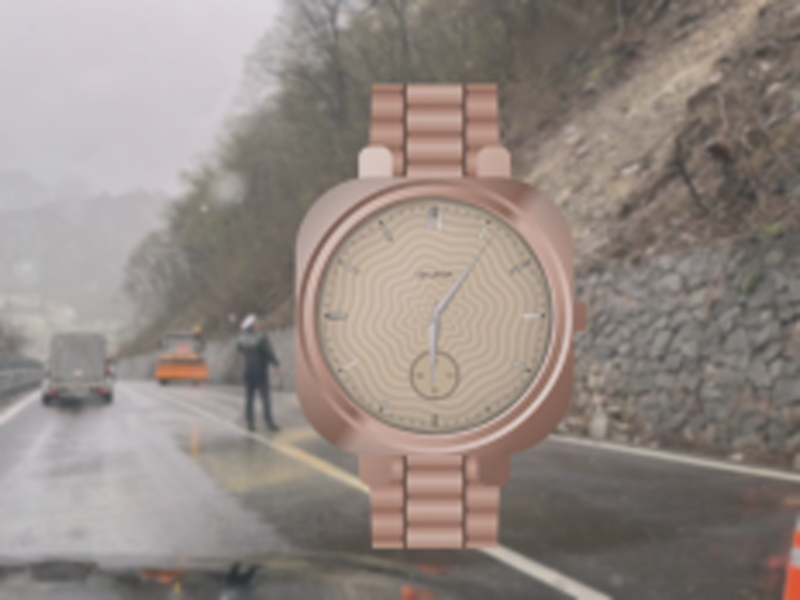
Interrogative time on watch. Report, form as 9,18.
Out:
6,06
